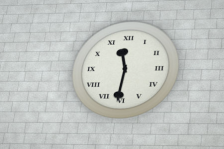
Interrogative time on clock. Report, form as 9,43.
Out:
11,31
